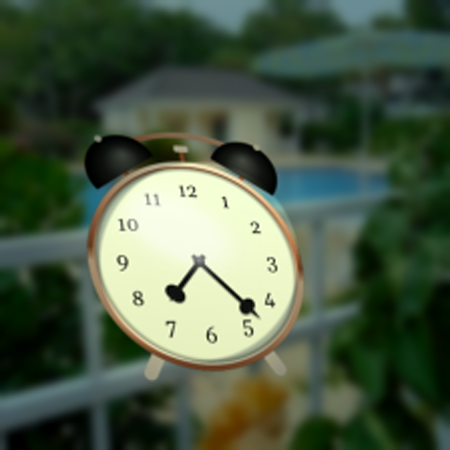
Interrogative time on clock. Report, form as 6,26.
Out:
7,23
